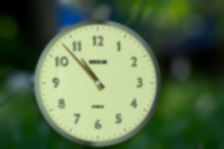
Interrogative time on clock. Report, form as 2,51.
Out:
10,53
